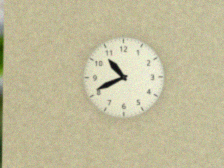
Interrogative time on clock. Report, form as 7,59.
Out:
10,41
